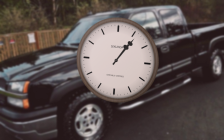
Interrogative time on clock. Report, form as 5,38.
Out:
1,06
